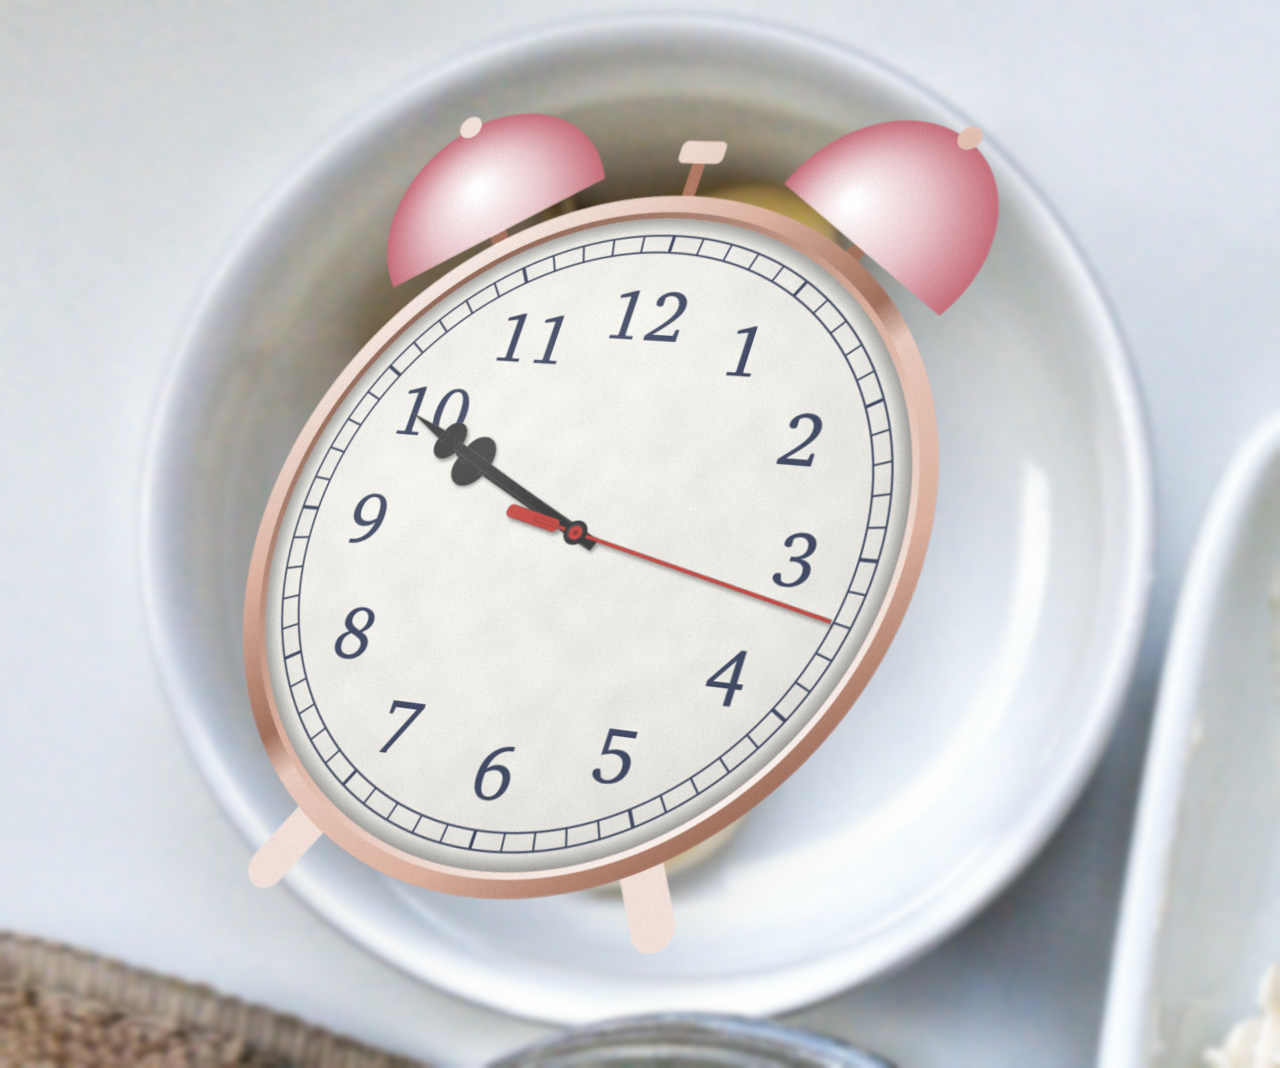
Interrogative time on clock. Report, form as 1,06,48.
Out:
9,49,17
